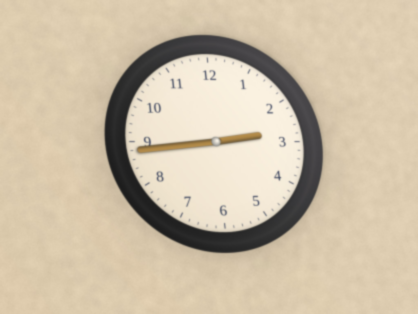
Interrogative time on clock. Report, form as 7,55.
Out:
2,44
